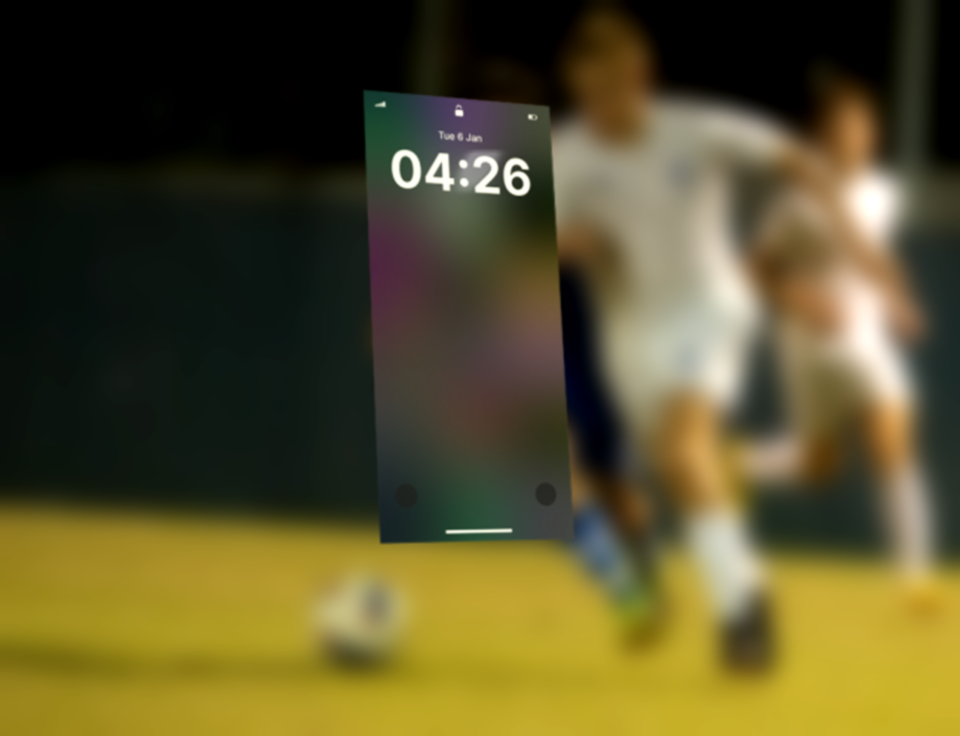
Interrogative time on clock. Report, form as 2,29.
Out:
4,26
